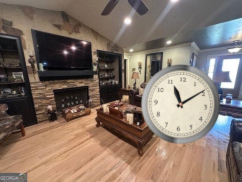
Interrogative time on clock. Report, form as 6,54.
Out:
11,09
